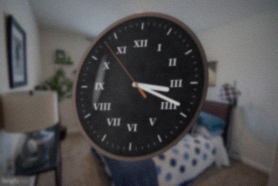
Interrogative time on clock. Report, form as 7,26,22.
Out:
3,18,53
